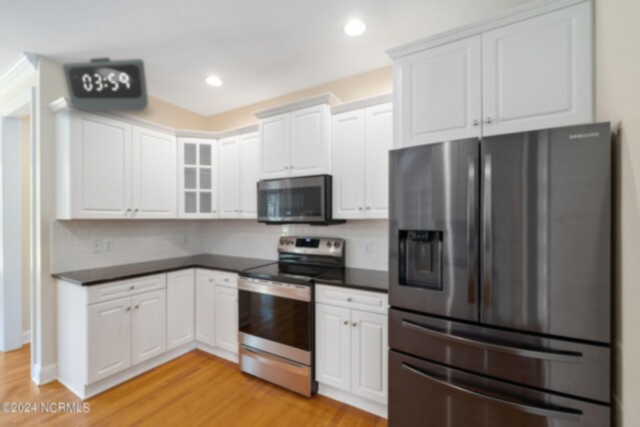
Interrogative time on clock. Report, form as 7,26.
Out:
3,59
